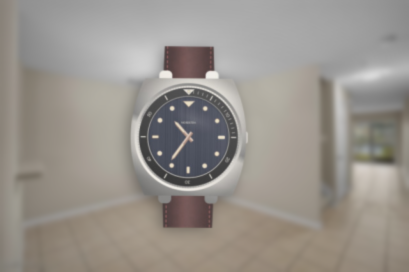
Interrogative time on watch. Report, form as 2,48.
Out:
10,36
